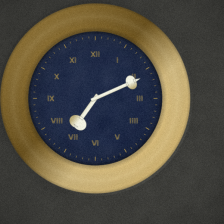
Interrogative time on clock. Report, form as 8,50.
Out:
7,11
